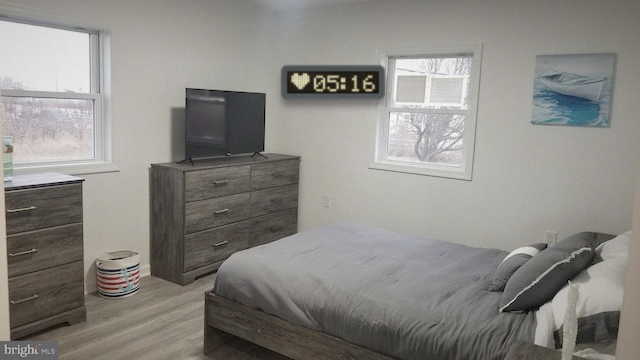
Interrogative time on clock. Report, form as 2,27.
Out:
5,16
